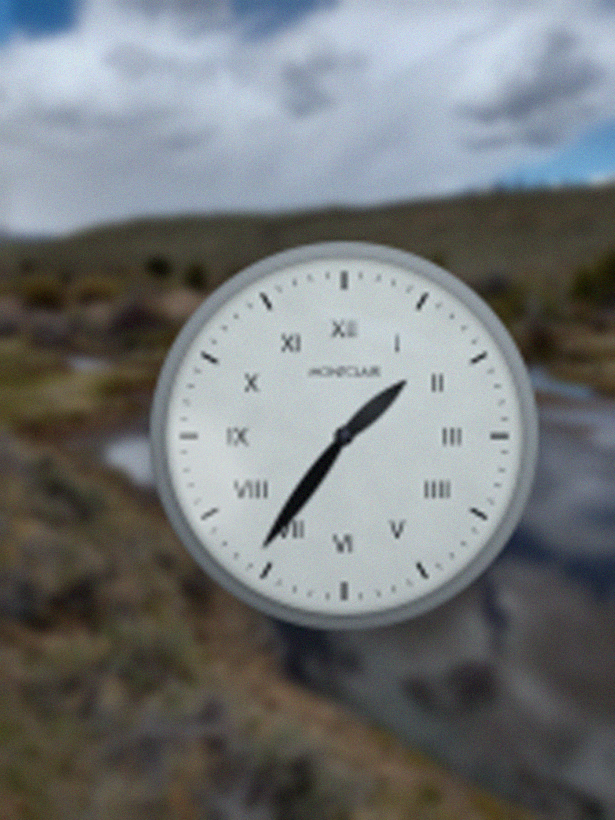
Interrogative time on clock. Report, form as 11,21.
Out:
1,36
